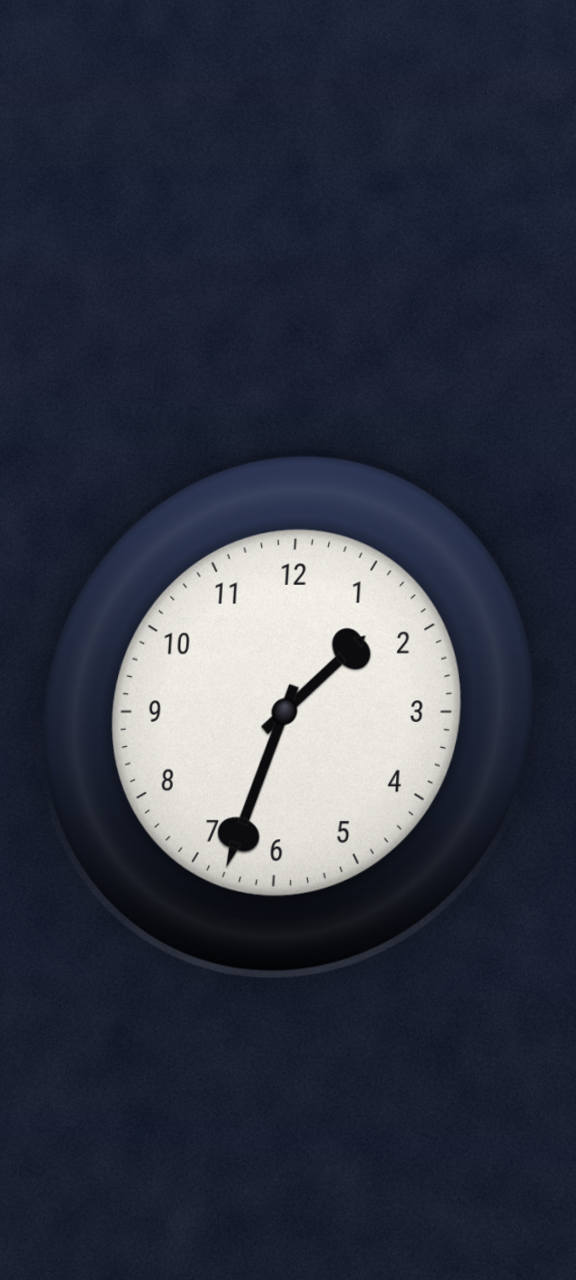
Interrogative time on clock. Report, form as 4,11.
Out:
1,33
